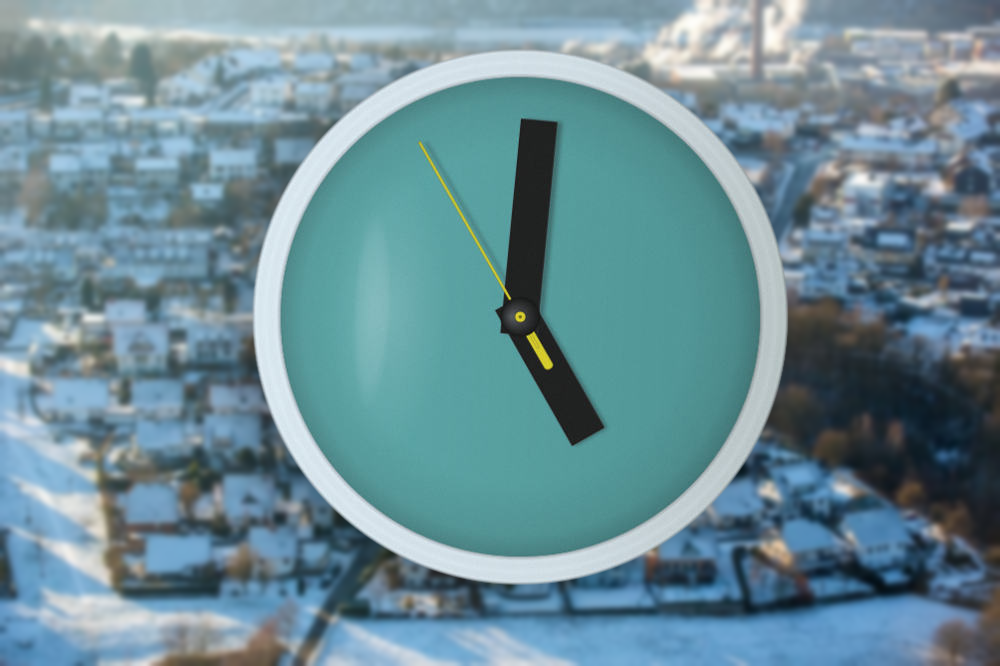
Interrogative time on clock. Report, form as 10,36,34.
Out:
5,00,55
